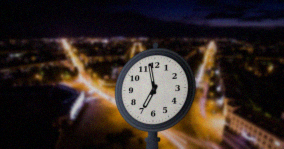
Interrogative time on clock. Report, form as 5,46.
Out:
6,58
